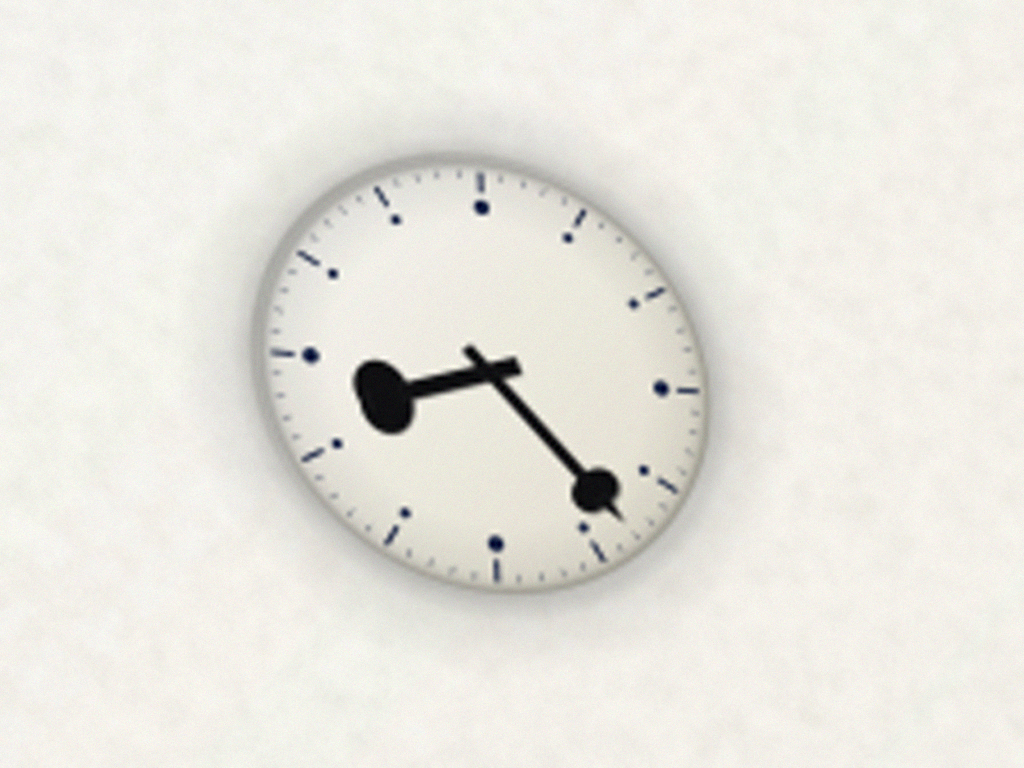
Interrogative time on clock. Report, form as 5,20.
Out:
8,23
